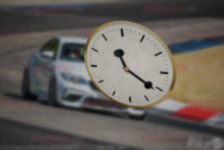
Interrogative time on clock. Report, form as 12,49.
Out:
11,21
